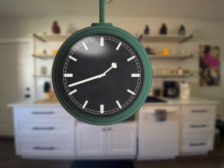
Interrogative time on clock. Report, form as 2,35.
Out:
1,42
